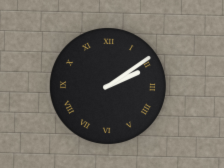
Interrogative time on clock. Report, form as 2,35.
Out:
2,09
